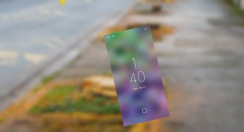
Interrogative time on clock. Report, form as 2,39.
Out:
1,40
